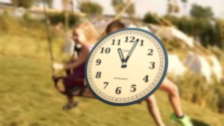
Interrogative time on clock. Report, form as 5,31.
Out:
11,03
